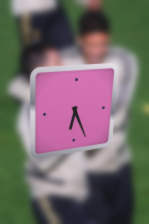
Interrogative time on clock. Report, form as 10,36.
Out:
6,26
